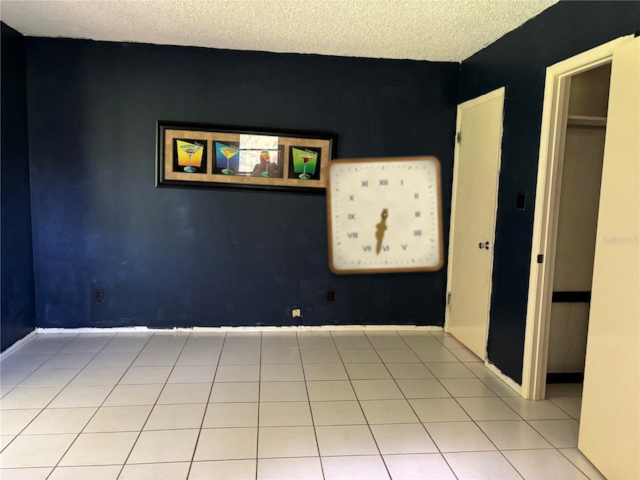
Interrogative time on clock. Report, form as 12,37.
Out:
6,32
